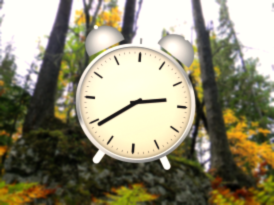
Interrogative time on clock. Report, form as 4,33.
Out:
2,39
